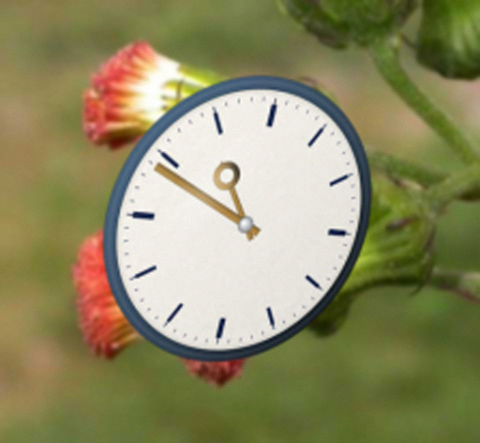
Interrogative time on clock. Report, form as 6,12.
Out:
10,49
